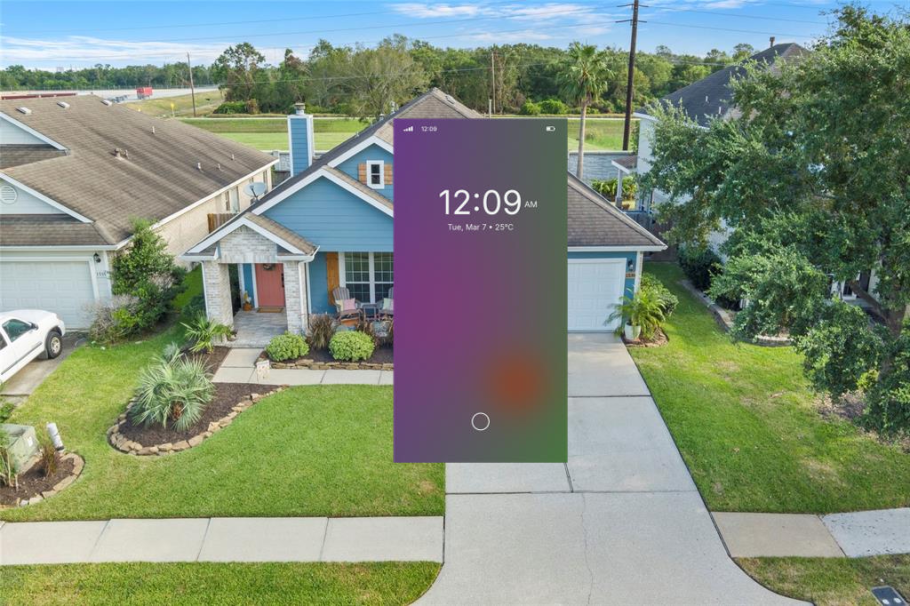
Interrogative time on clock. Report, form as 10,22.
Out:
12,09
